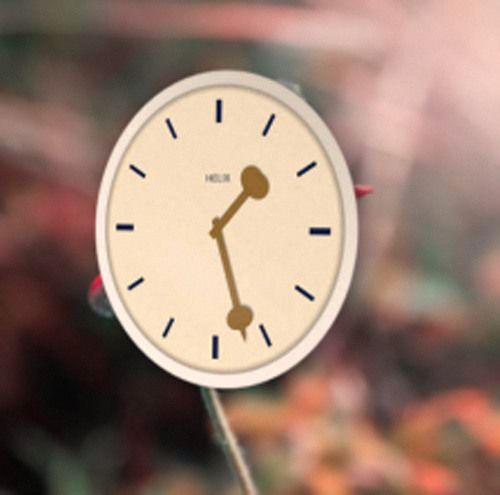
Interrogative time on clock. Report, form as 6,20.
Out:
1,27
